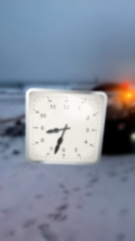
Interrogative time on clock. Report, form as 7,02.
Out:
8,33
